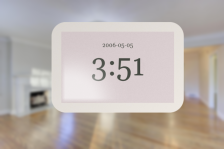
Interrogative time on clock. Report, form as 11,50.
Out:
3,51
